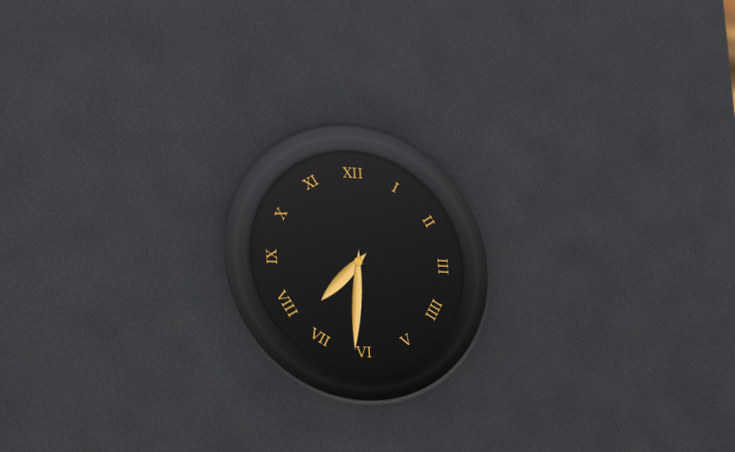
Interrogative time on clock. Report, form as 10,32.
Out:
7,31
